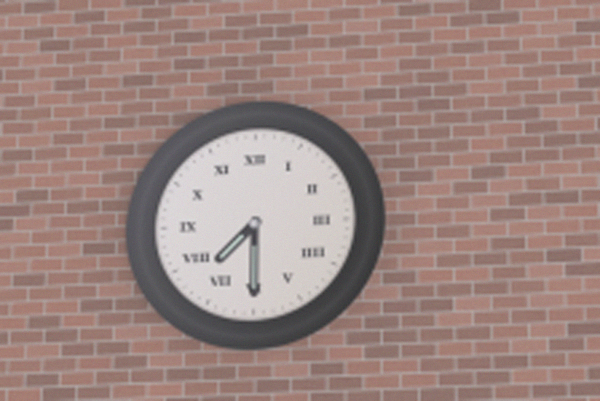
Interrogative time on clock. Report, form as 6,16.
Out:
7,30
